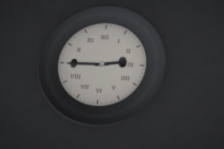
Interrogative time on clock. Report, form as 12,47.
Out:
2,45
